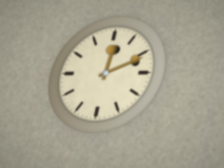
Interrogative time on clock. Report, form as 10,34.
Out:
12,11
